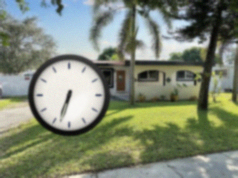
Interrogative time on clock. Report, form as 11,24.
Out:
6,33
